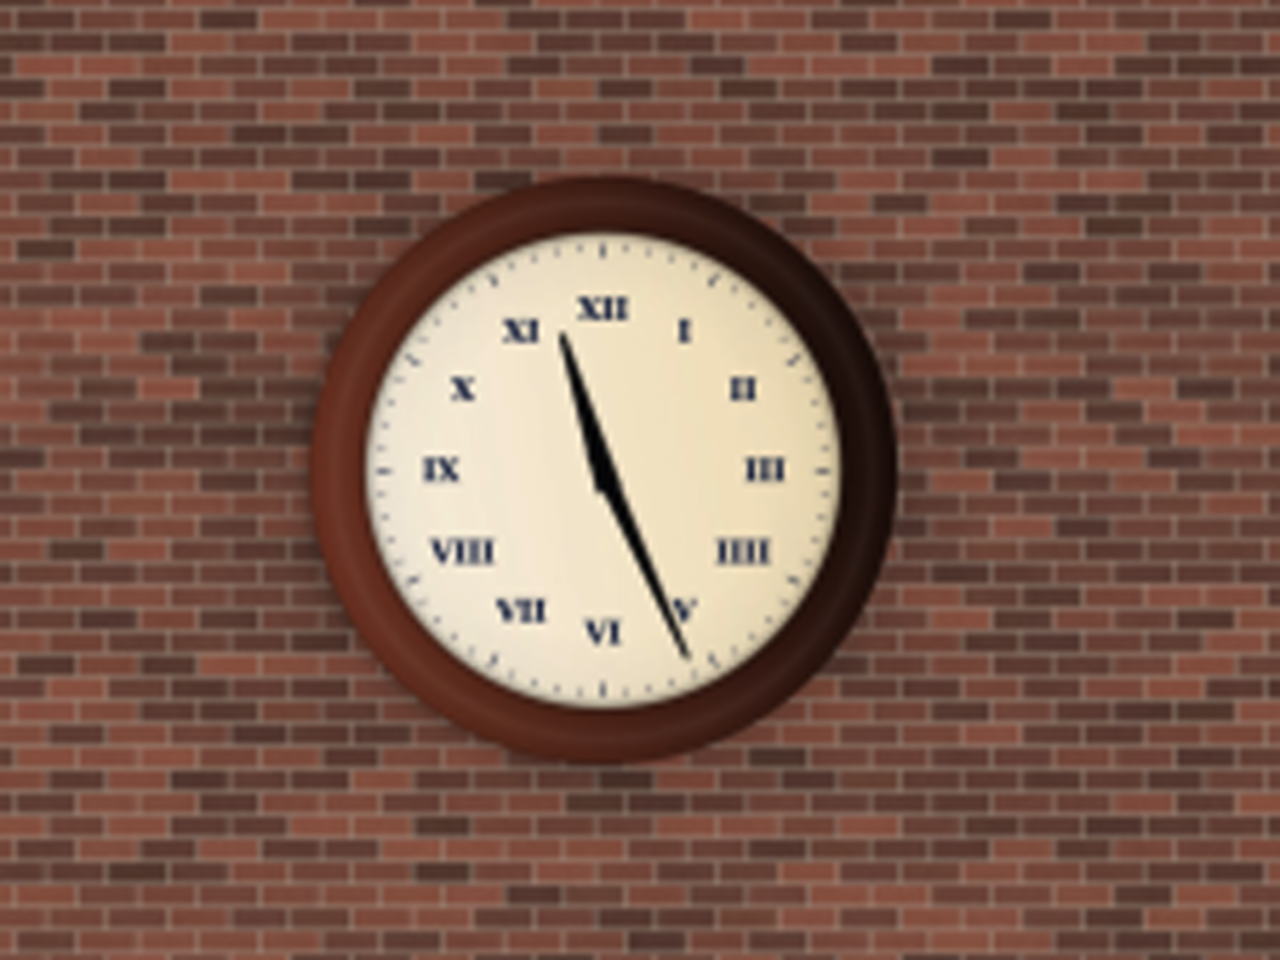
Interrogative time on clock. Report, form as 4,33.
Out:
11,26
